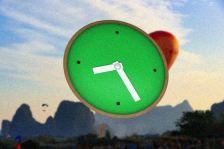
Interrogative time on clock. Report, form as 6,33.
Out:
8,25
